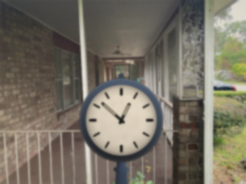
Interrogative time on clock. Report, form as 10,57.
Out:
12,52
